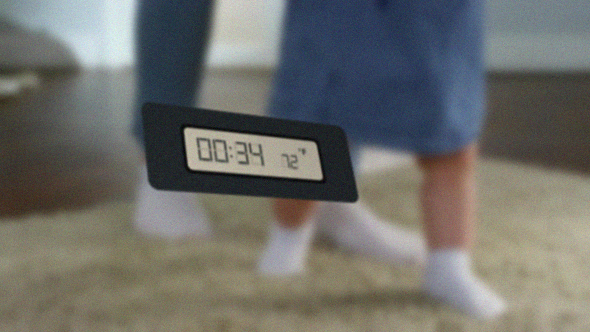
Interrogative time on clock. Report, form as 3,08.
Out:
0,34
